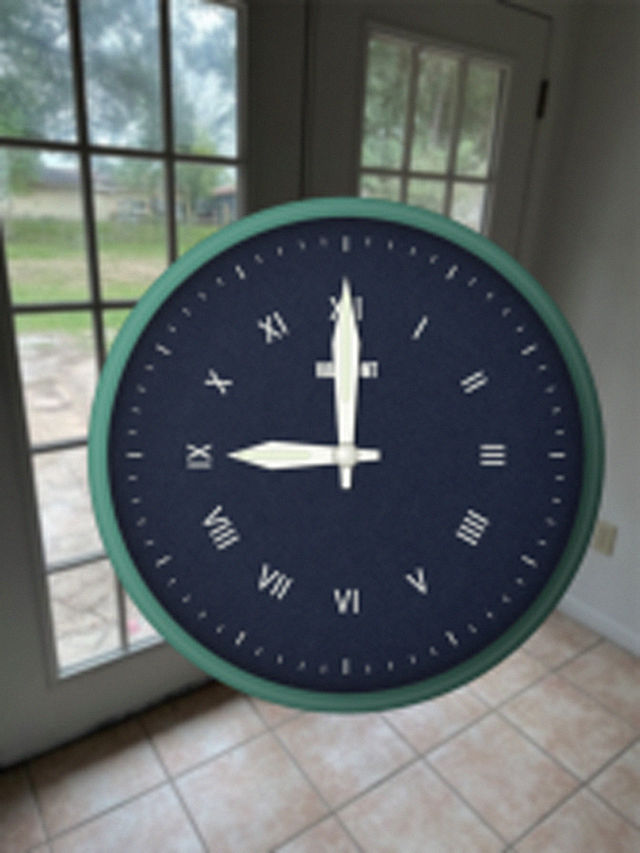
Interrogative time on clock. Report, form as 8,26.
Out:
9,00
